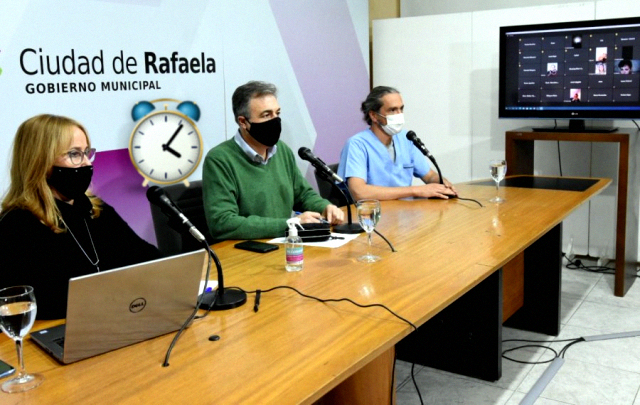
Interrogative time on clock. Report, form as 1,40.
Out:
4,06
